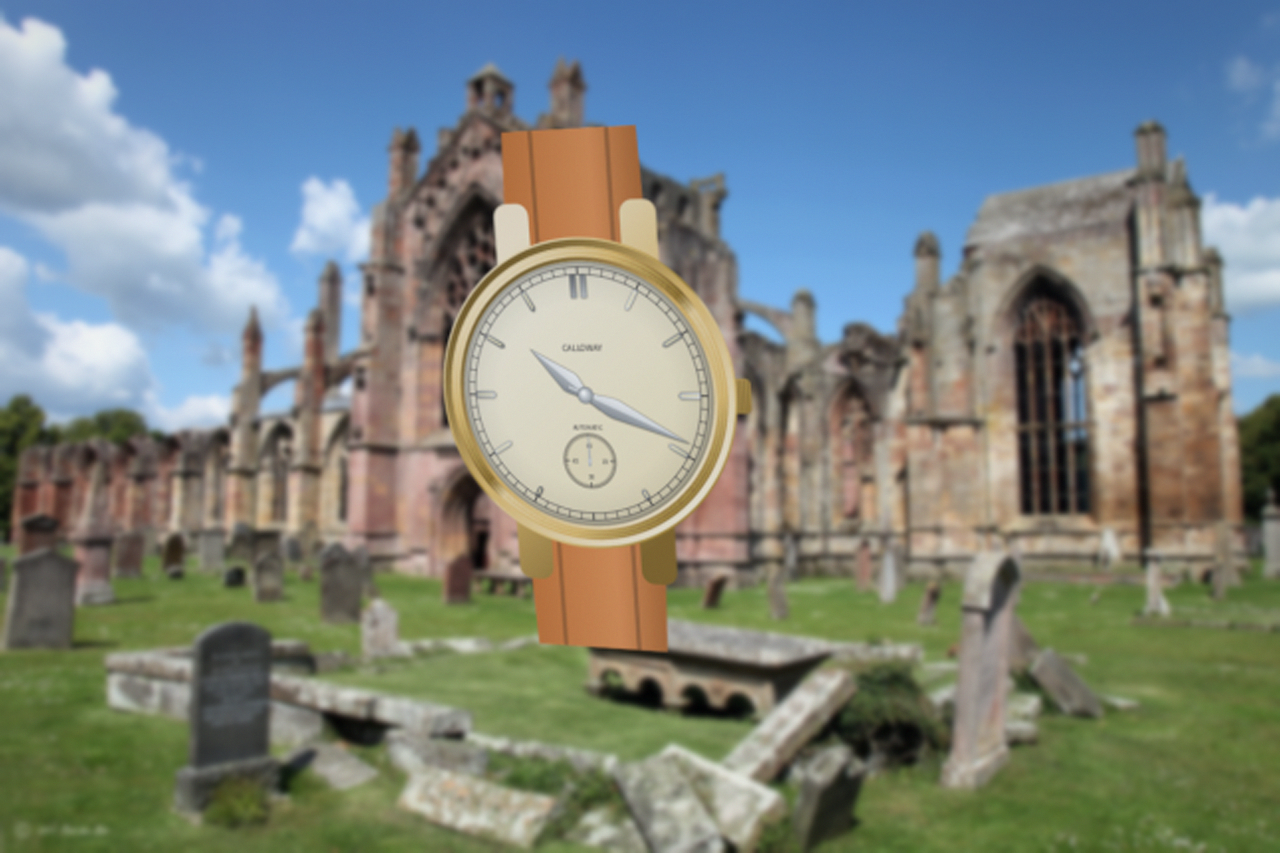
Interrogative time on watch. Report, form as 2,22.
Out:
10,19
